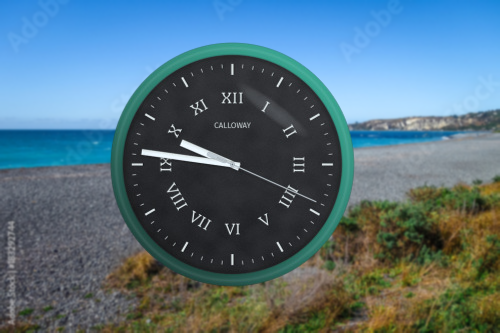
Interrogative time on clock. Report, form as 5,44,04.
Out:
9,46,19
